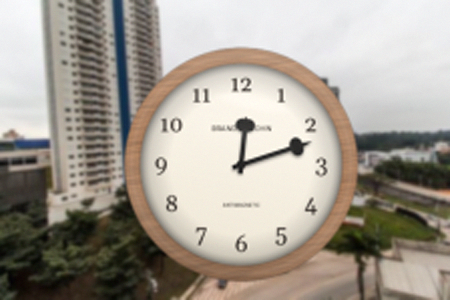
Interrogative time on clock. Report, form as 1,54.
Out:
12,12
